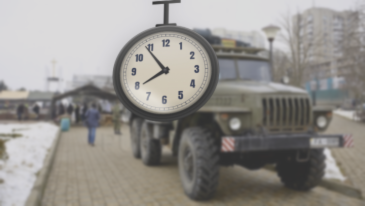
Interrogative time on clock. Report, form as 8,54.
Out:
7,54
